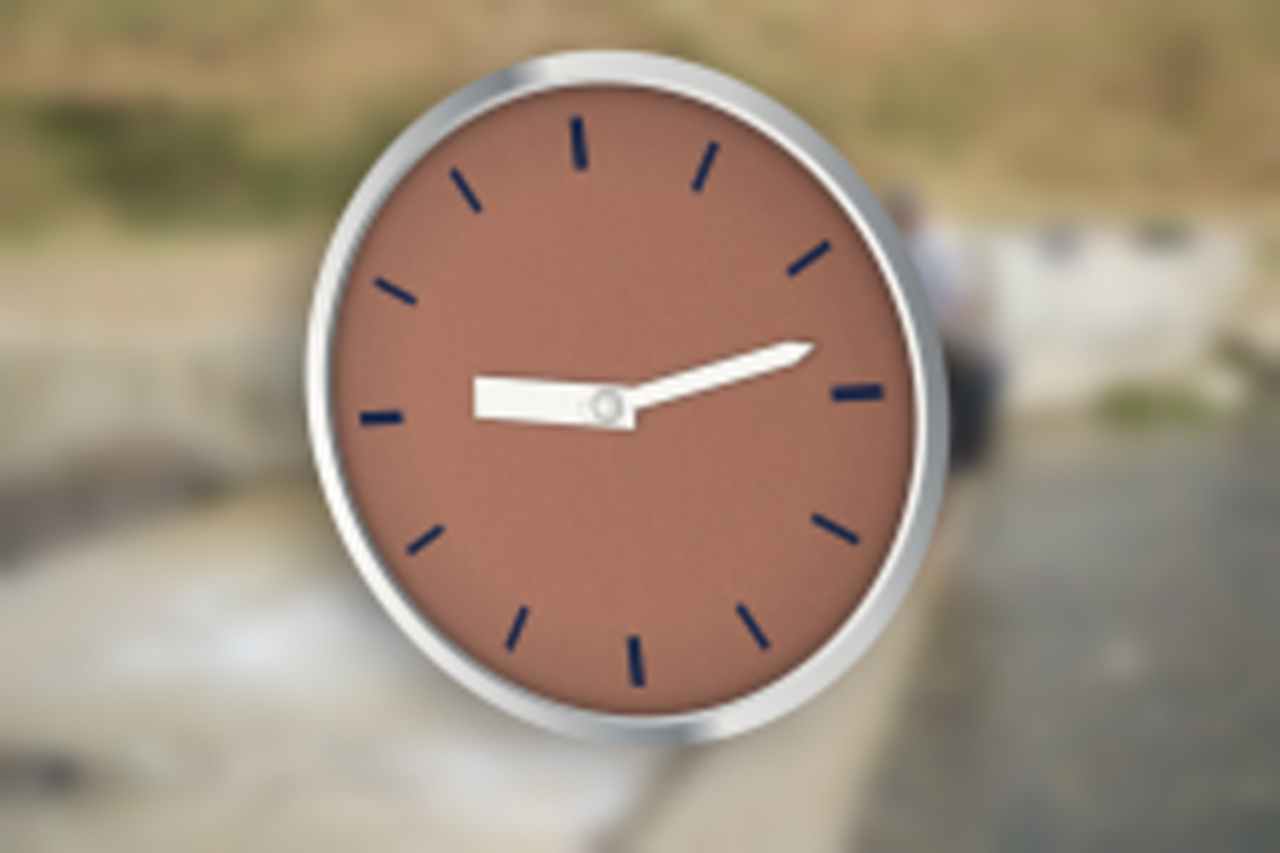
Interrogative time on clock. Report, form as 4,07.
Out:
9,13
